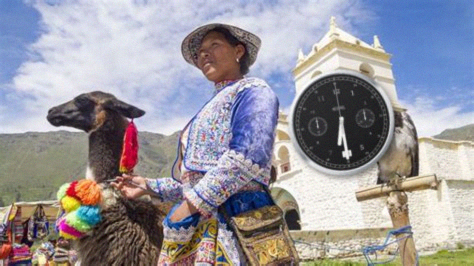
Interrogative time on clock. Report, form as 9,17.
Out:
6,30
